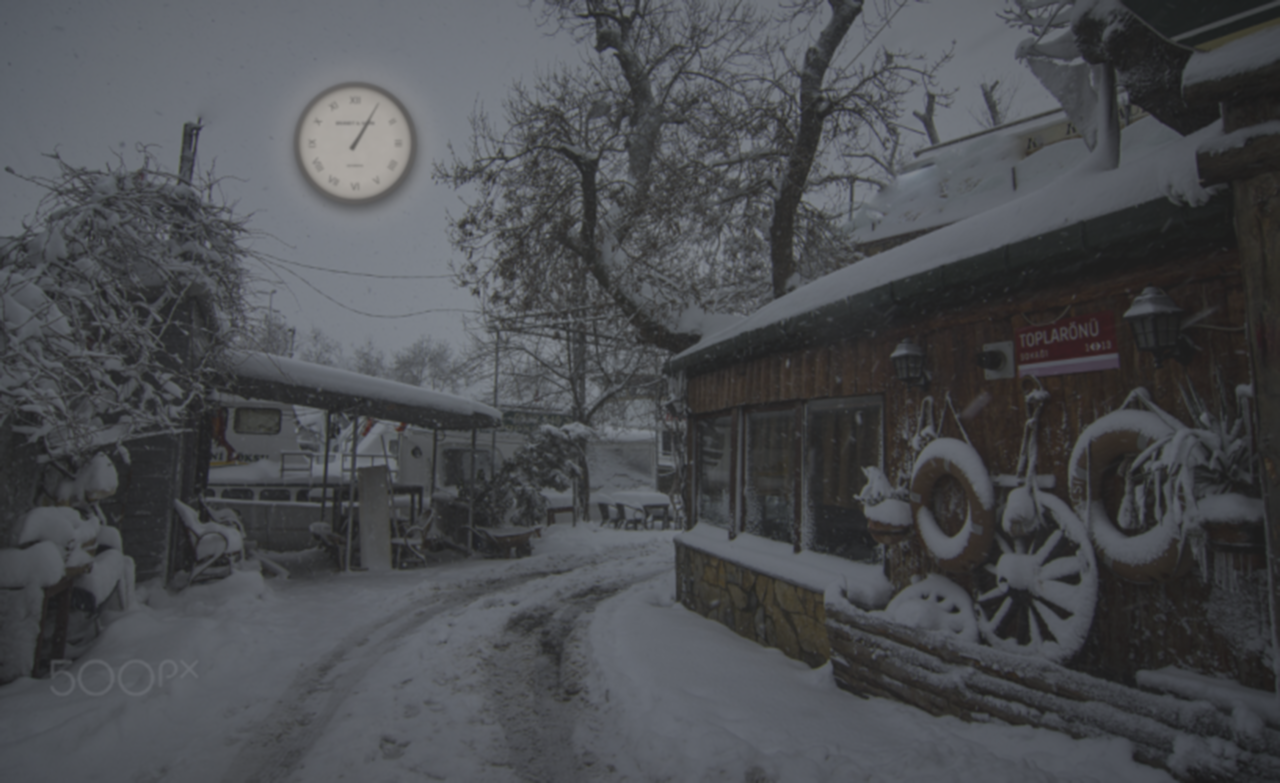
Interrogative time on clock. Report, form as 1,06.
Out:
1,05
